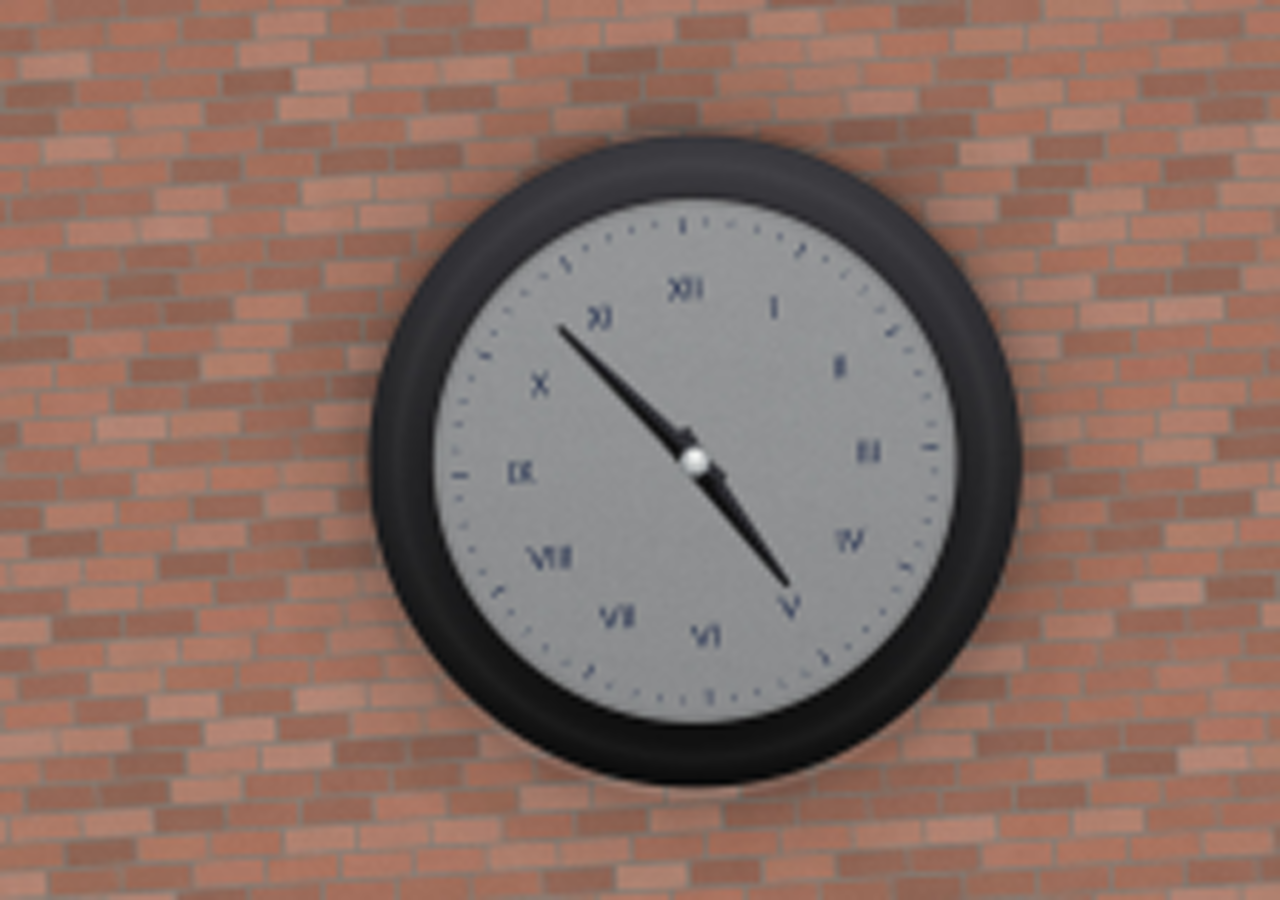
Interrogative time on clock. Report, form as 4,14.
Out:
4,53
